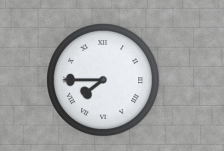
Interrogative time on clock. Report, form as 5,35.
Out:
7,45
